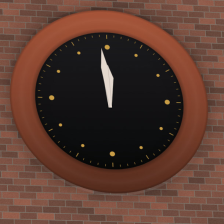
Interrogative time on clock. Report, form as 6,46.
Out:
11,59
